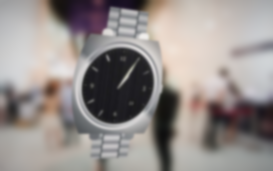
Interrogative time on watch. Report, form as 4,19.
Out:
1,05
